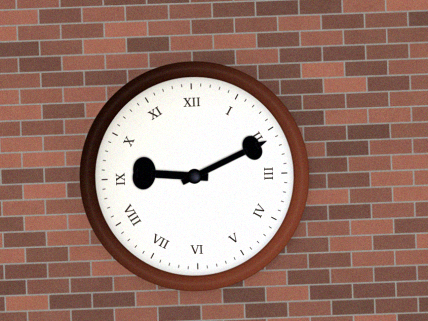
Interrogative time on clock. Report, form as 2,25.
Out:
9,11
